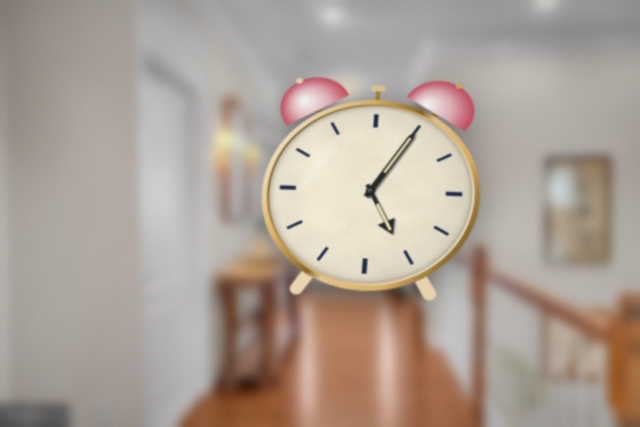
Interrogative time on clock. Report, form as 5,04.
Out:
5,05
